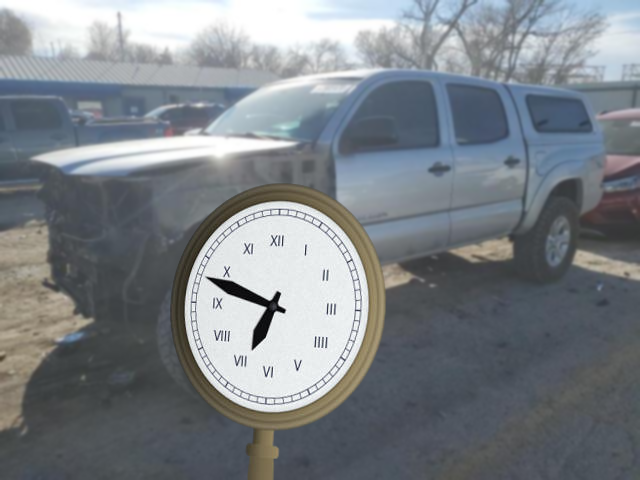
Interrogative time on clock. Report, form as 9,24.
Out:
6,48
